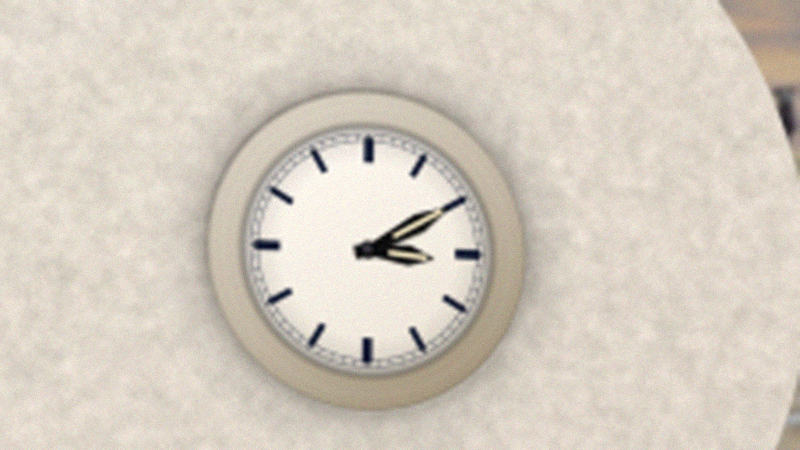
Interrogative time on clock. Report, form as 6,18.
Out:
3,10
